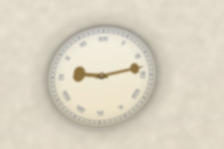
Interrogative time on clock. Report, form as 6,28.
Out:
9,13
